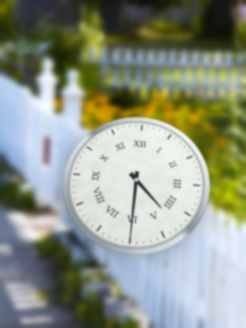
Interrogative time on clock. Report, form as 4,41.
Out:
4,30
